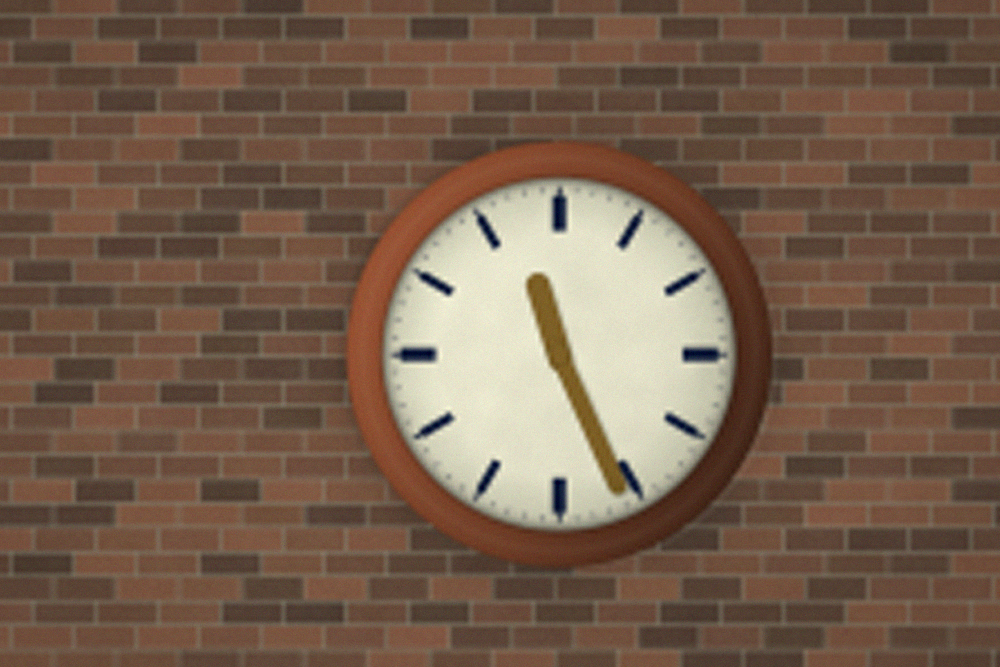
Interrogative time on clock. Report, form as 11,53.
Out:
11,26
